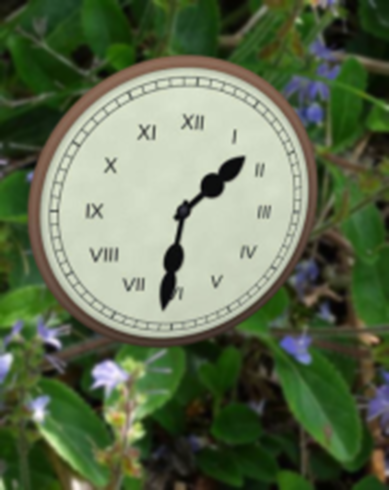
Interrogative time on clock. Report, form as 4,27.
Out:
1,31
